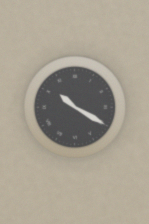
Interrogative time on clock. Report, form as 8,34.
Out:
10,20
